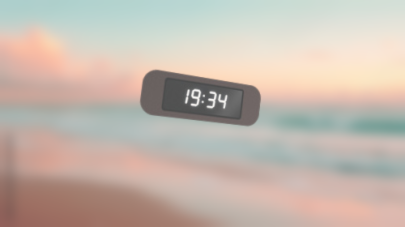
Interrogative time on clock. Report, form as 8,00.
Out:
19,34
